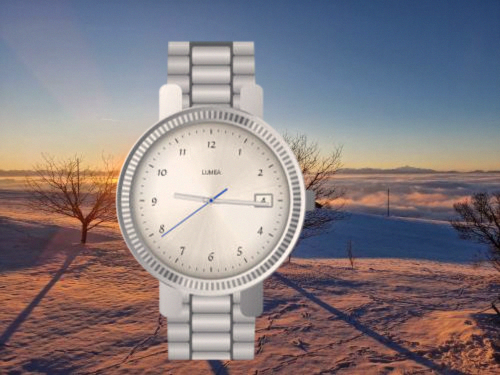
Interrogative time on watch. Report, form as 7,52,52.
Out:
9,15,39
